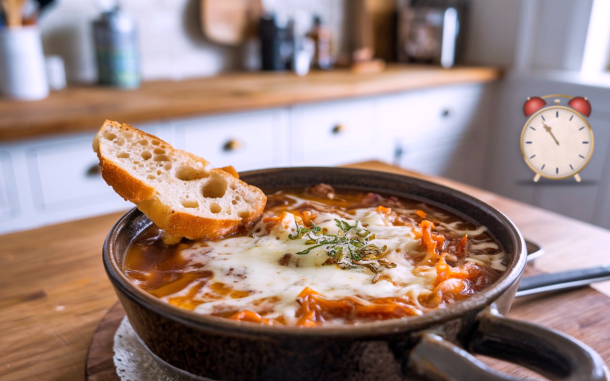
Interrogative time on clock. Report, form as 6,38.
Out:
10,54
